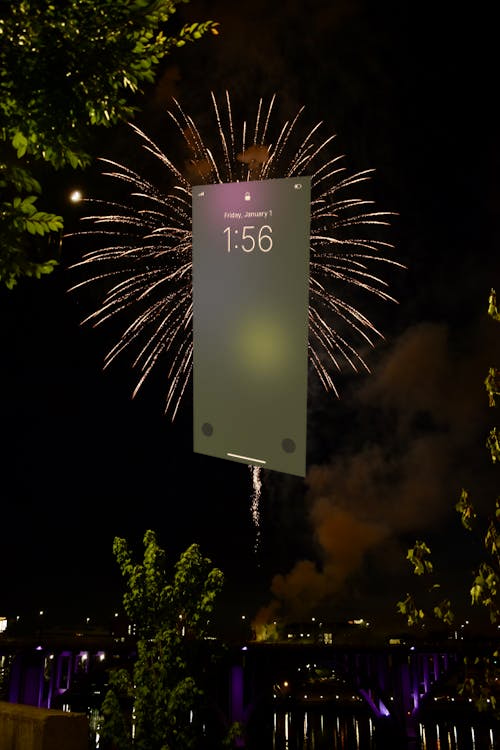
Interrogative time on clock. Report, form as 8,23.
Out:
1,56
